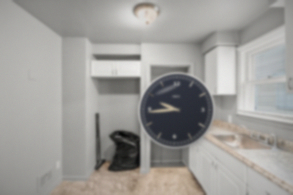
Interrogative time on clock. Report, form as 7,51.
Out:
9,44
